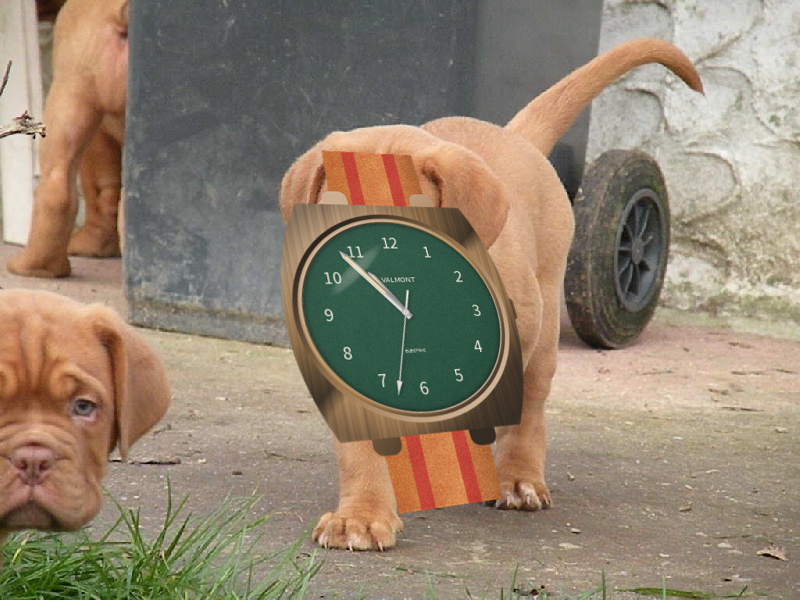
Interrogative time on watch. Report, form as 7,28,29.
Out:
10,53,33
